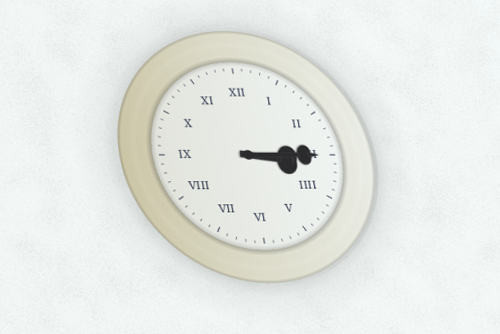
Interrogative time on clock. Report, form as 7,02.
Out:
3,15
